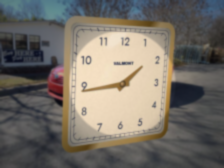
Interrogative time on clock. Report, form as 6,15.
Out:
1,44
